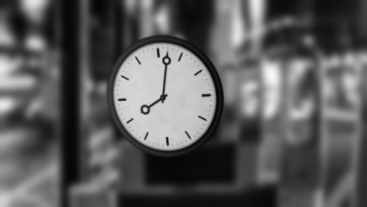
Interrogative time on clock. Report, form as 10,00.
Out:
8,02
